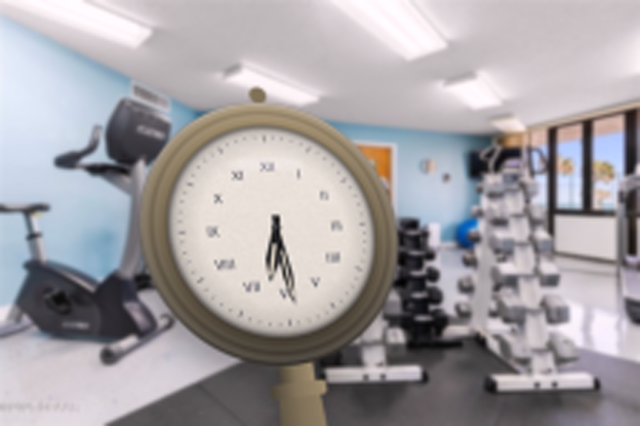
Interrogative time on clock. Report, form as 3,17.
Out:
6,29
